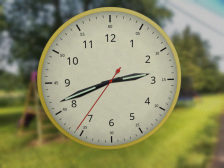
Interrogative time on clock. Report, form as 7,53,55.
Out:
2,41,36
